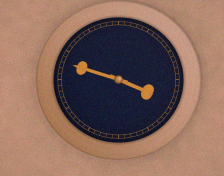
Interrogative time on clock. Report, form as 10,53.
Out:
3,48
